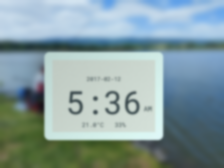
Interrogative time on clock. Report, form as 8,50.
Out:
5,36
